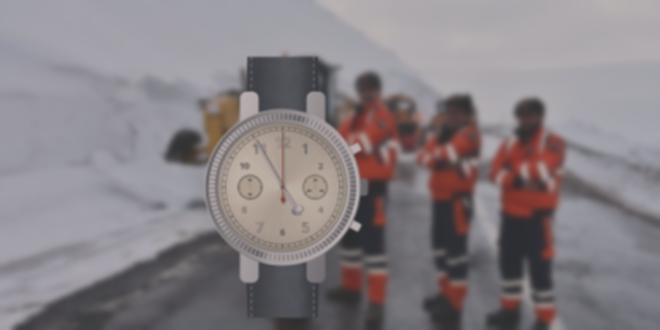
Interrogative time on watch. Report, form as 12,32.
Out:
4,55
